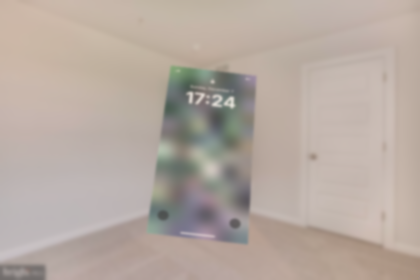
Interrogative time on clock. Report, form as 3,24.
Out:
17,24
